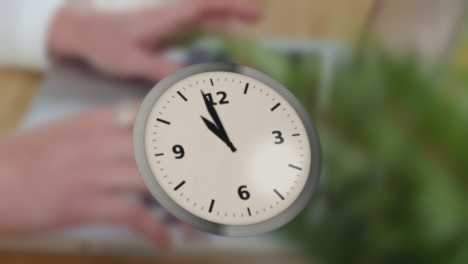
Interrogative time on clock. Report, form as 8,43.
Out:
10,58
